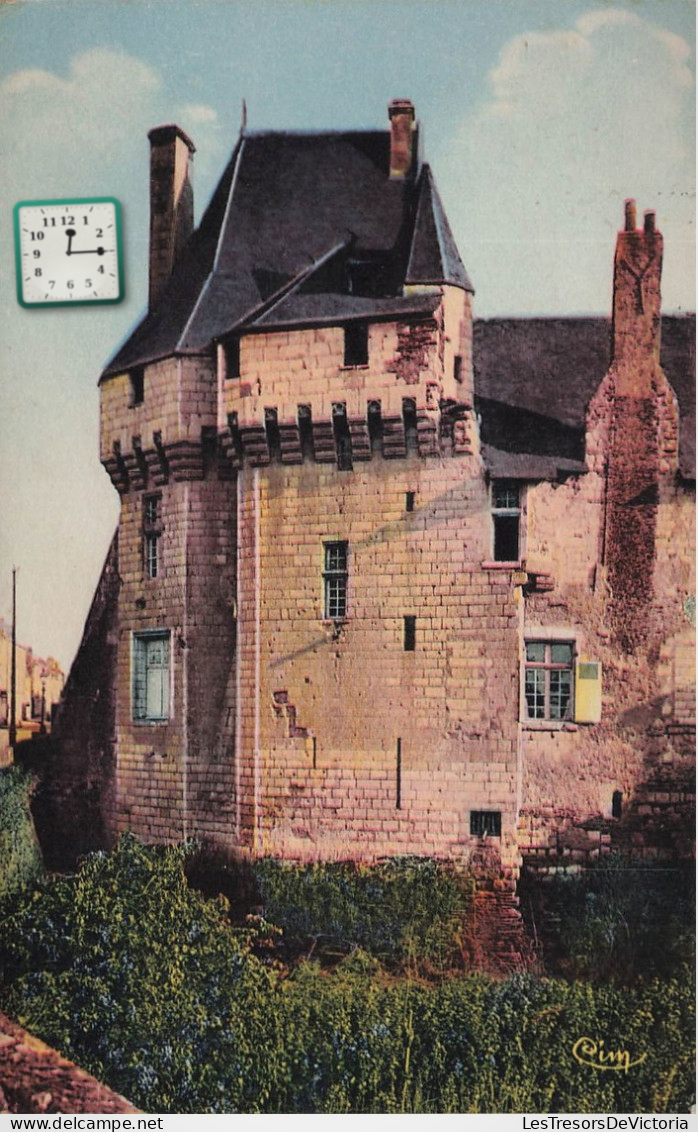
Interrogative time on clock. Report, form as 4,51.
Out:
12,15
